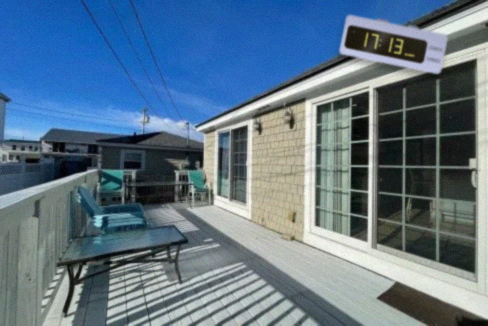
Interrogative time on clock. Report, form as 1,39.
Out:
17,13
